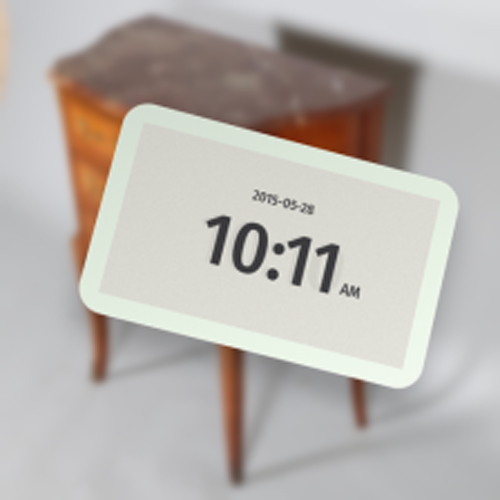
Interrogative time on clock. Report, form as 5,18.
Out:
10,11
